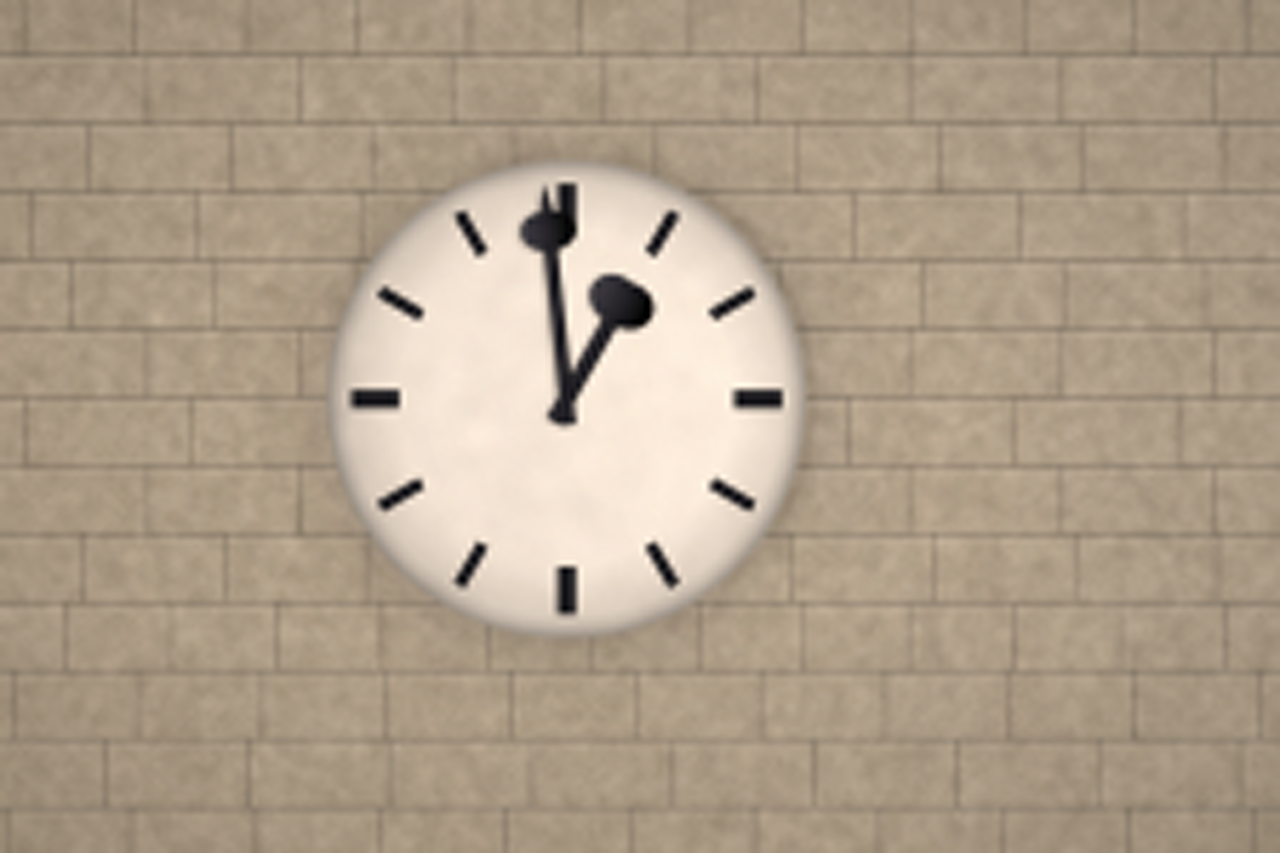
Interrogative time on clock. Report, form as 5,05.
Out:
12,59
